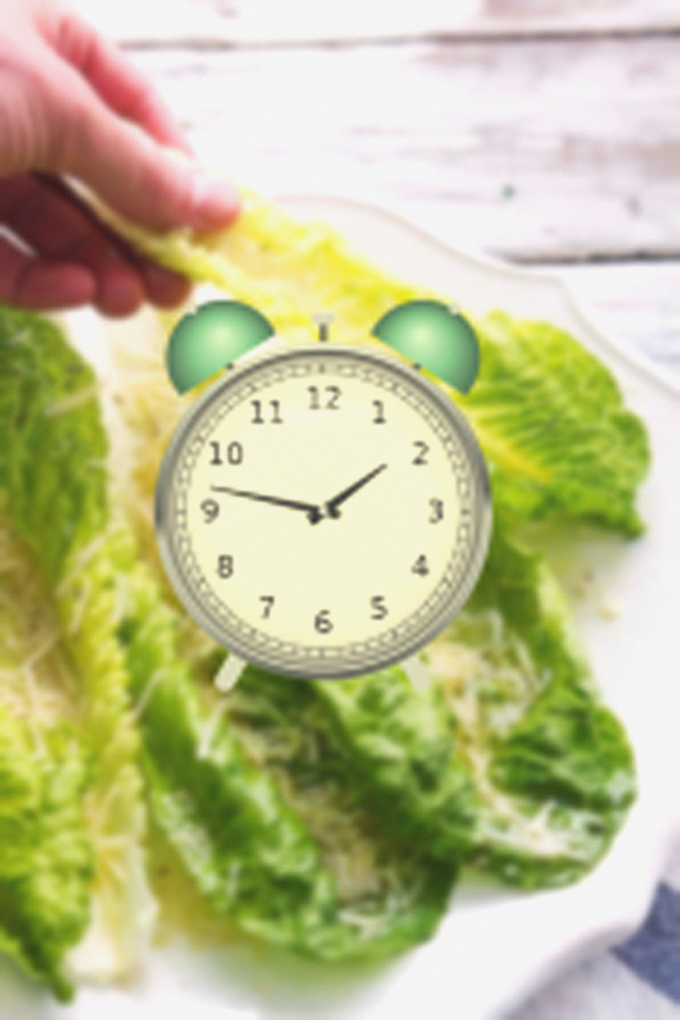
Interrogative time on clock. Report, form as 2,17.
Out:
1,47
